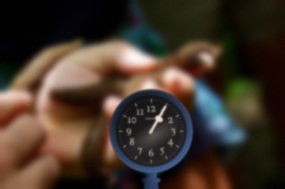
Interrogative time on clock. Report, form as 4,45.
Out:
1,05
